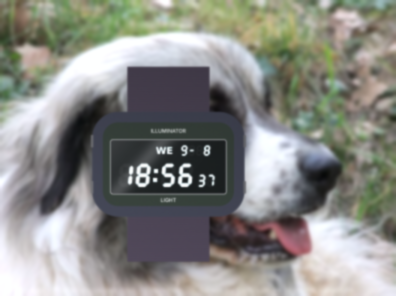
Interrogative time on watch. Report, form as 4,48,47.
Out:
18,56,37
